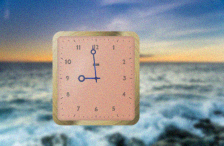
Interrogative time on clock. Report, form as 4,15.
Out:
8,59
